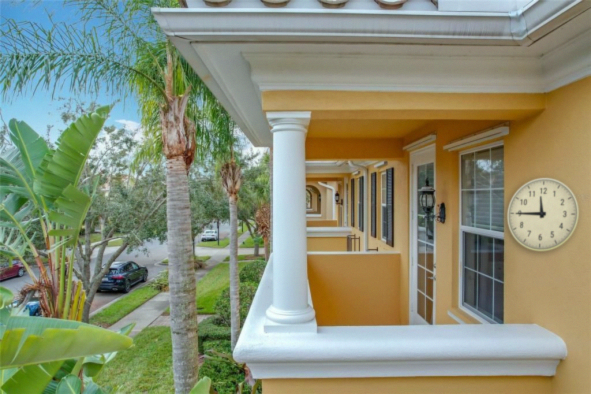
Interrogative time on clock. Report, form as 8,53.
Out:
11,45
